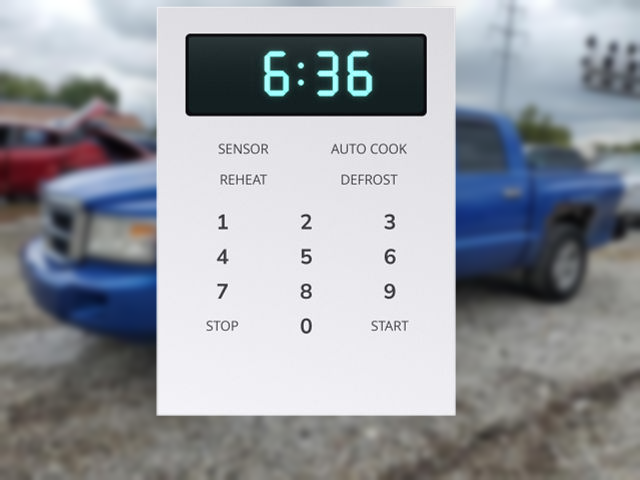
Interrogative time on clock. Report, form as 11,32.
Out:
6,36
